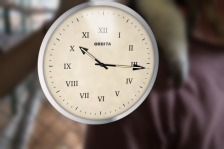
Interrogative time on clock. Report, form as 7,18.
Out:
10,16
